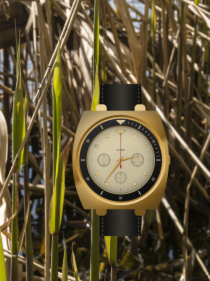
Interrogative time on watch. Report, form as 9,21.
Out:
2,36
